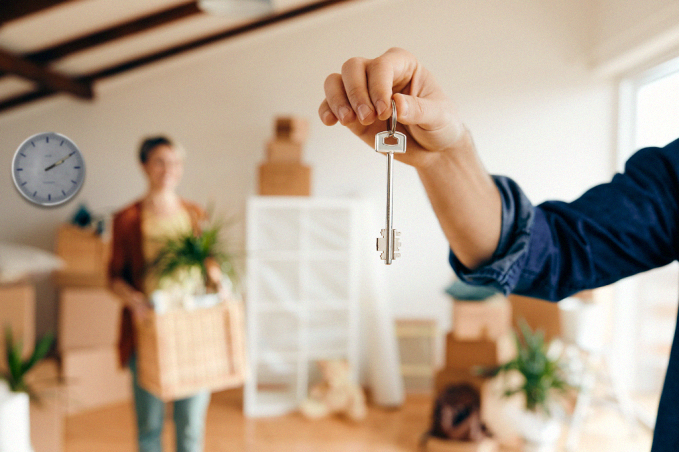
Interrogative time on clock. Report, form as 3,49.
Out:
2,10
